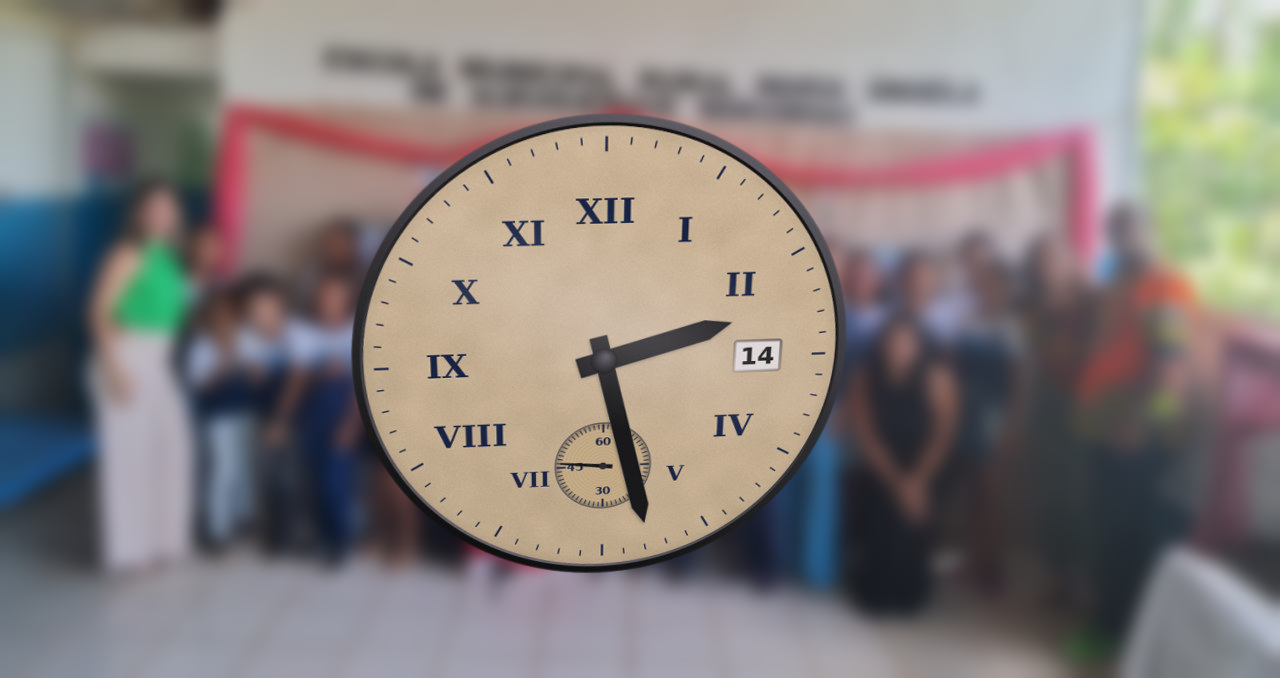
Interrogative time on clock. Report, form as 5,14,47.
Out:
2,27,46
